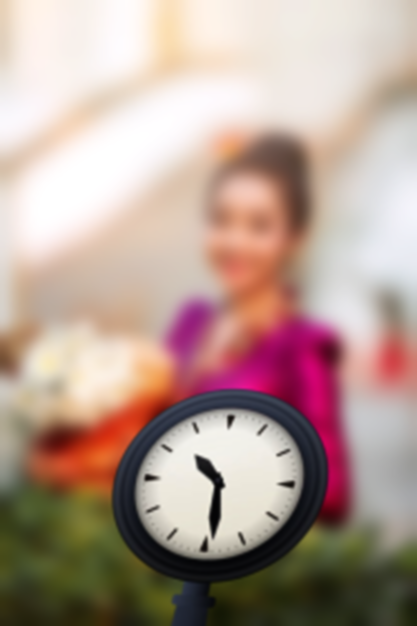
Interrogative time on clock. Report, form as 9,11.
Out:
10,29
